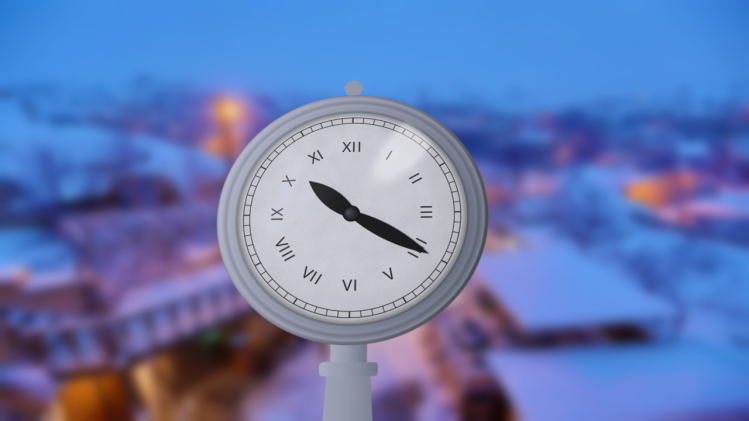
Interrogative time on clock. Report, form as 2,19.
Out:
10,20
